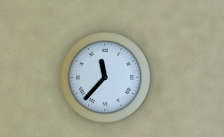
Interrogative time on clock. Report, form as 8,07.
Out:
11,37
